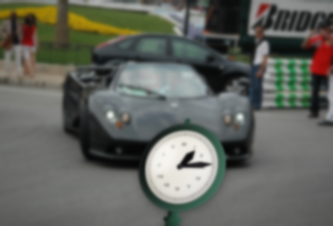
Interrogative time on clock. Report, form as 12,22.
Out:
1,14
